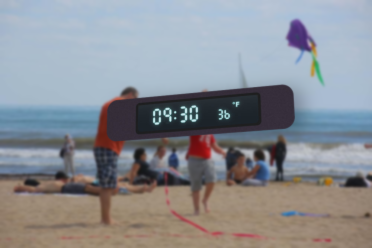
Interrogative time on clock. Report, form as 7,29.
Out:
9,30
